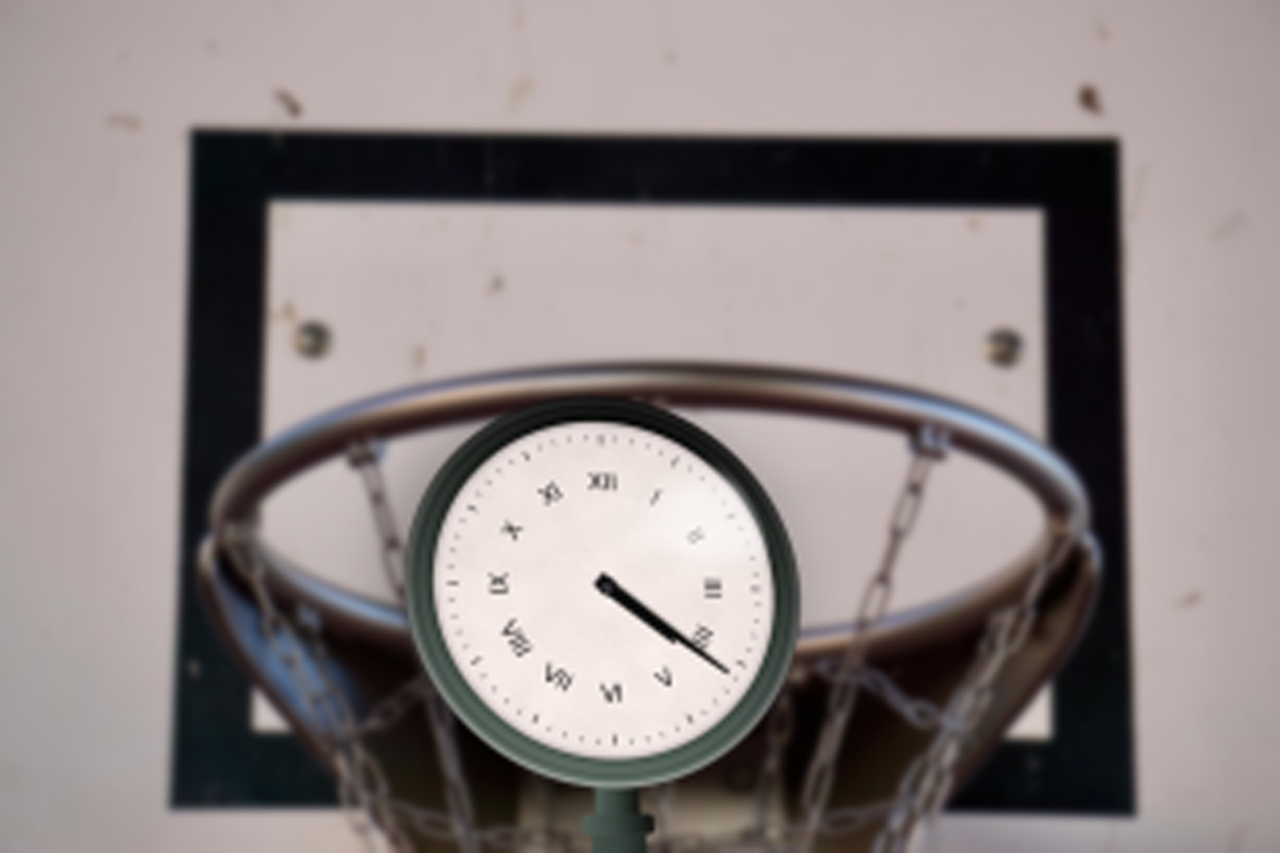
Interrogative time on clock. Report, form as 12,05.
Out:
4,21
